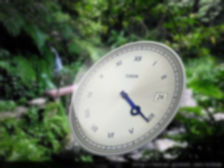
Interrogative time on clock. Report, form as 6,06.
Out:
4,21
